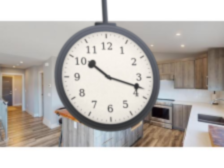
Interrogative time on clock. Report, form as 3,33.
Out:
10,18
